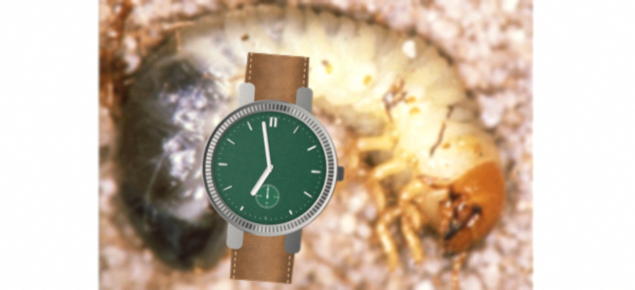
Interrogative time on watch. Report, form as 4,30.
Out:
6,58
